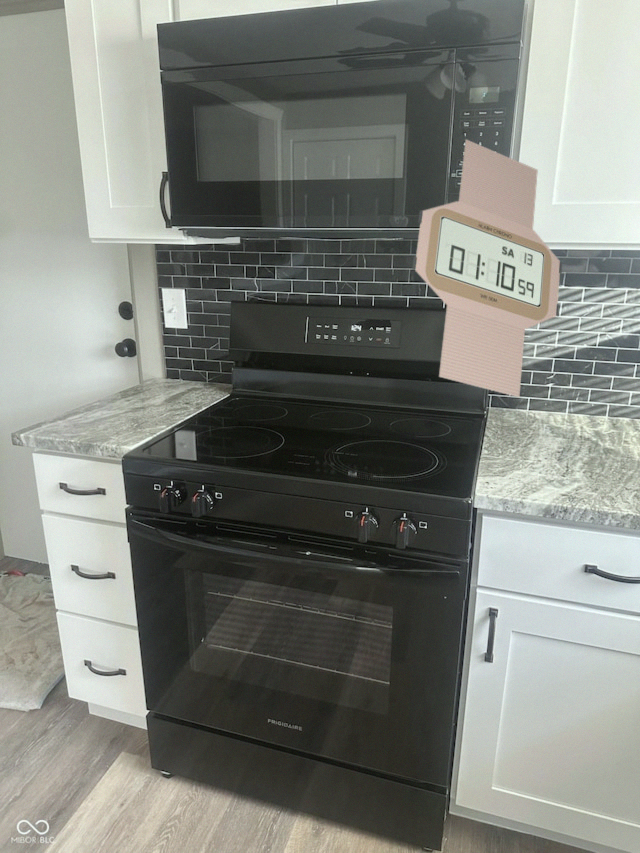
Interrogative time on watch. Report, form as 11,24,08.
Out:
1,10,59
